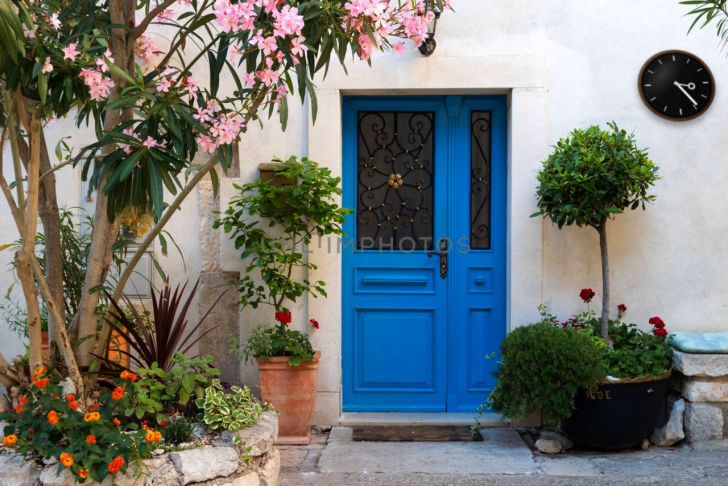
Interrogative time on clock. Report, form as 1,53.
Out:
3,24
